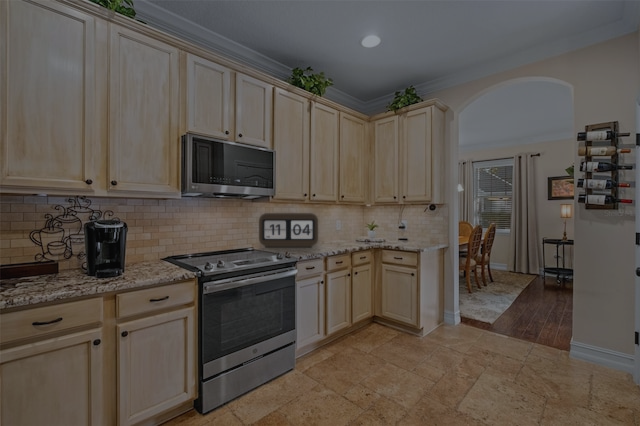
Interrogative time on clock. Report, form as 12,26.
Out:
11,04
